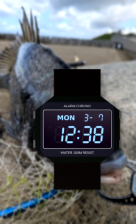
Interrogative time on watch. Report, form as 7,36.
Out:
12,38
